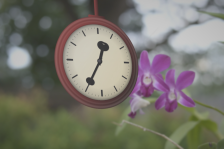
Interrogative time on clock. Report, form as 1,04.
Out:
12,35
